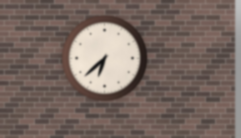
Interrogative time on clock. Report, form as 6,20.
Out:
6,38
